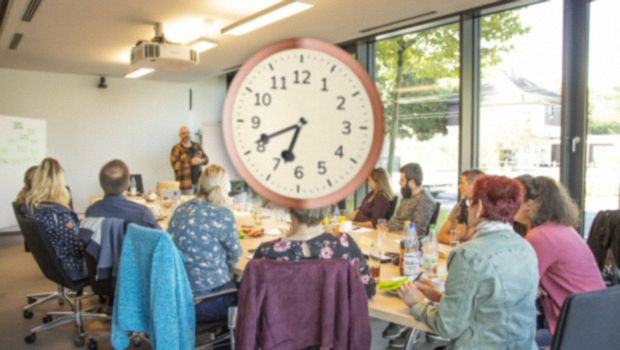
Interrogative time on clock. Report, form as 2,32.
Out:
6,41
